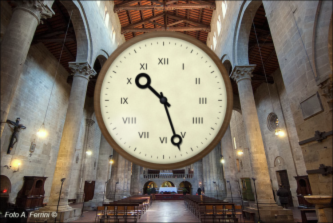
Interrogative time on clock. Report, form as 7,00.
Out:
10,27
